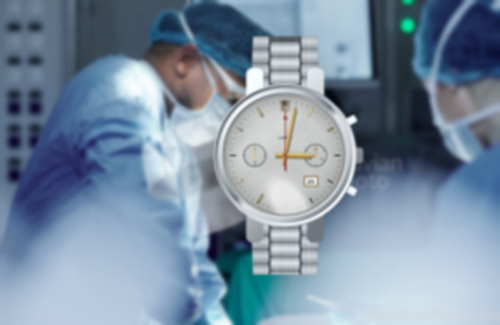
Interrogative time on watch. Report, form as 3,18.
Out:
3,02
